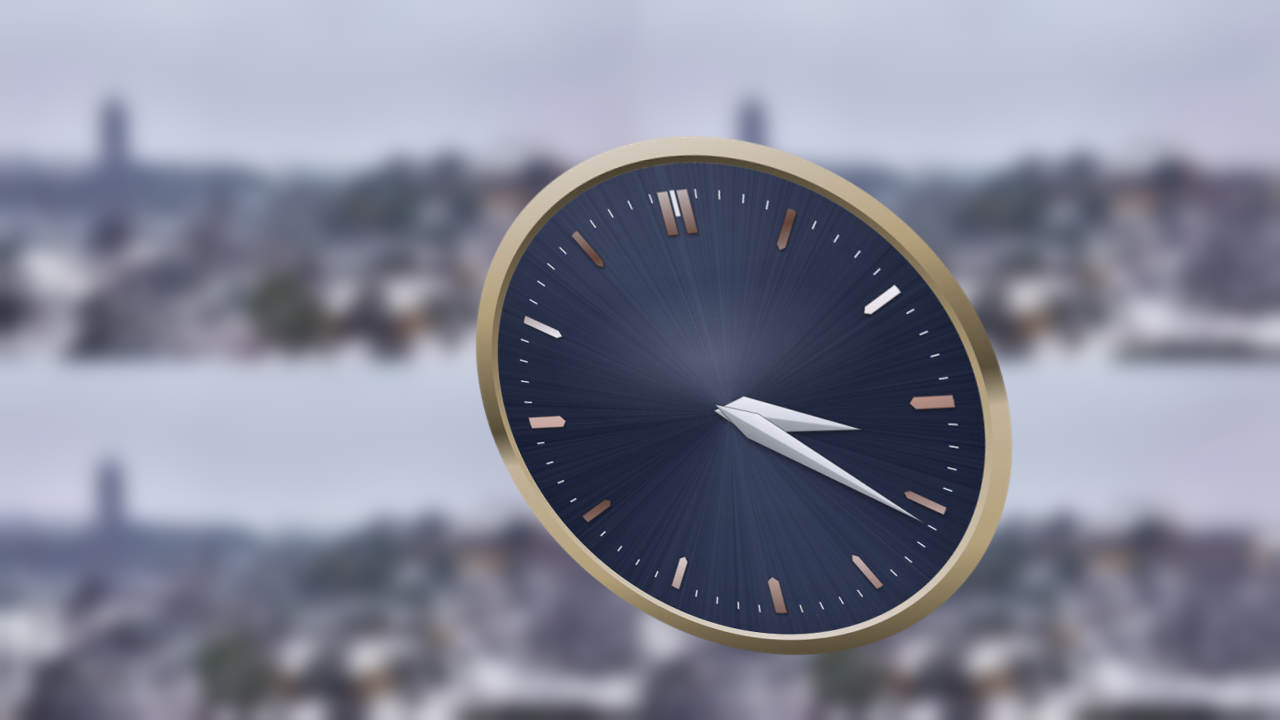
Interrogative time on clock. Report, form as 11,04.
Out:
3,21
